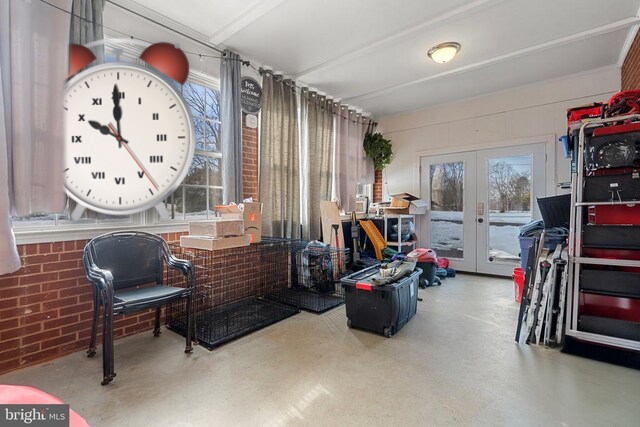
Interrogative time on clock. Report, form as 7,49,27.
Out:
9,59,24
